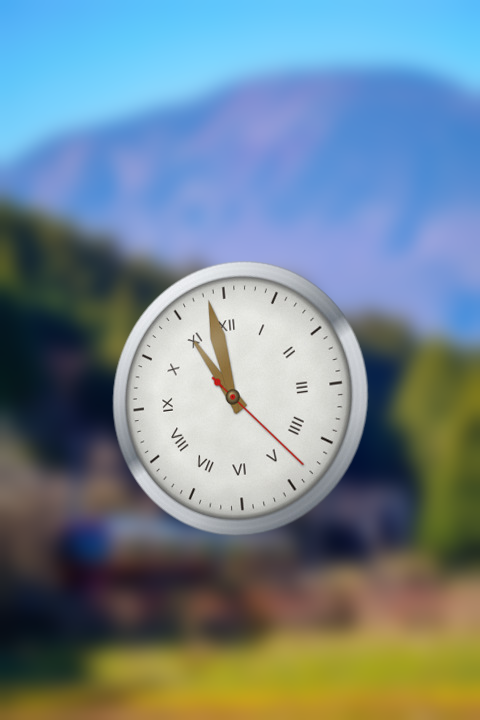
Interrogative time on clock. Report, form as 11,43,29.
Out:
10,58,23
